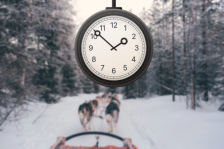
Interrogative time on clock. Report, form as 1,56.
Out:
1,52
